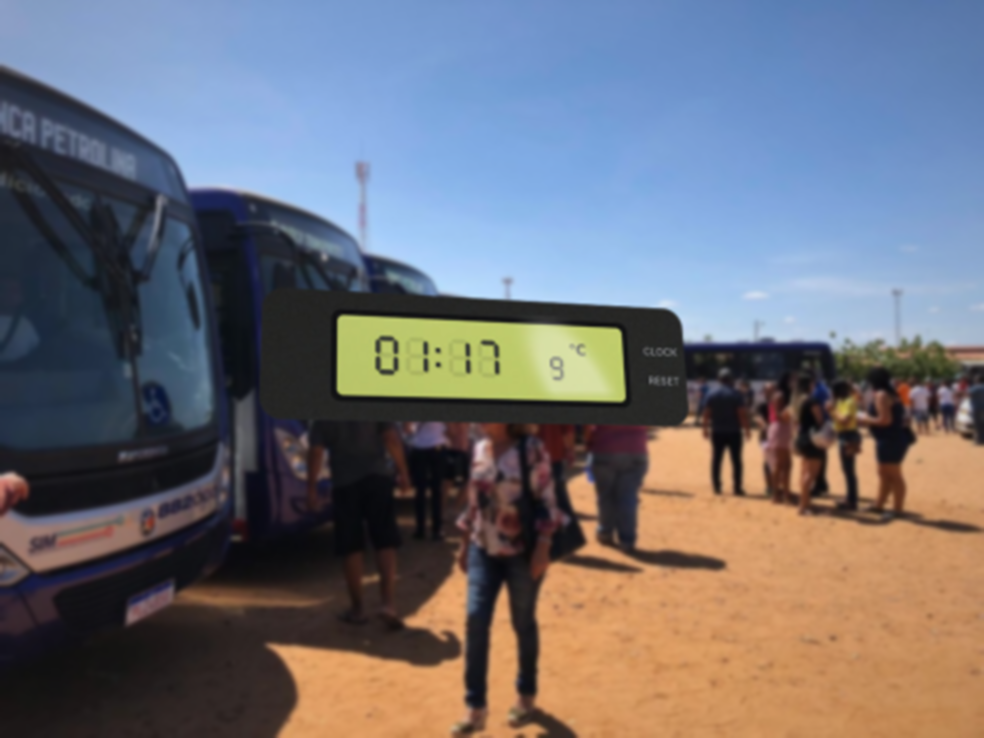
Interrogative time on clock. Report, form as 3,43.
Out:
1,17
